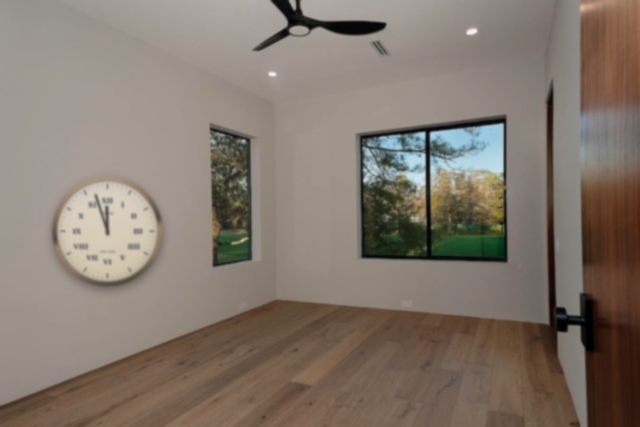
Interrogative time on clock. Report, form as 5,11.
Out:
11,57
